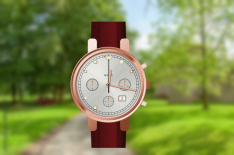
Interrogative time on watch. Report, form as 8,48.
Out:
12,17
